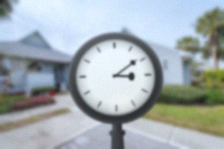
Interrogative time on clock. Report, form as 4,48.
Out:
3,09
